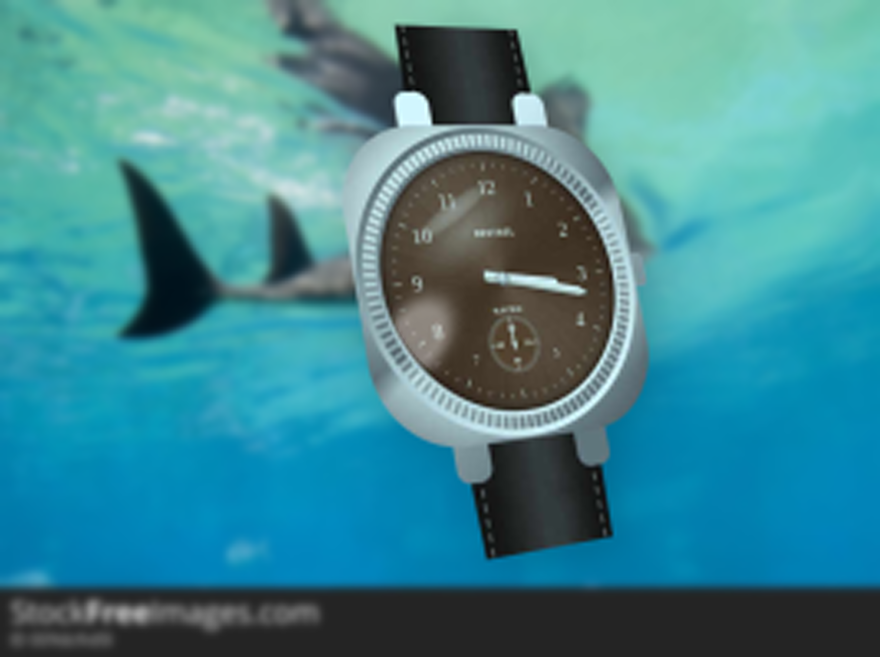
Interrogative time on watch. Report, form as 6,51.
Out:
3,17
